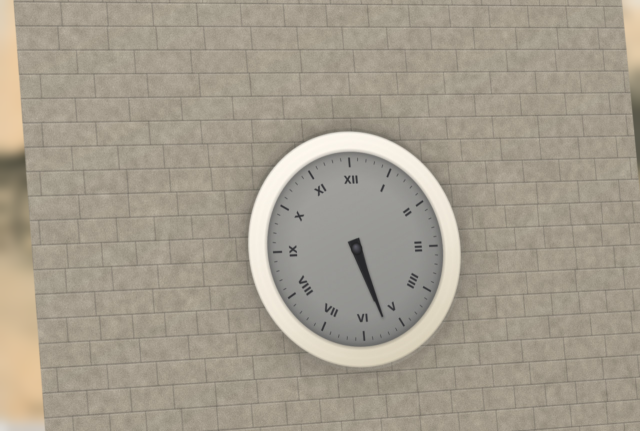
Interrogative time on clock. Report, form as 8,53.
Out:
5,27
